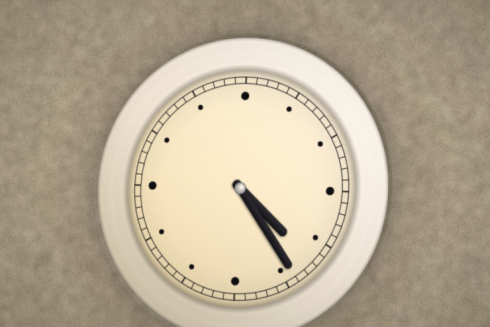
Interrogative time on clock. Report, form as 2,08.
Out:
4,24
